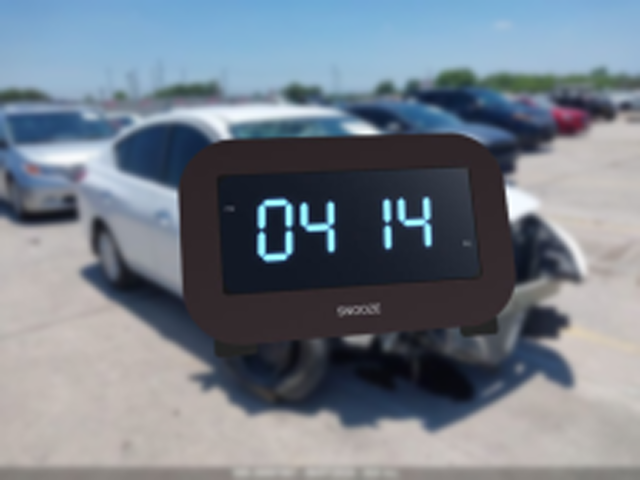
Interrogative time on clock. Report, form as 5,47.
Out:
4,14
